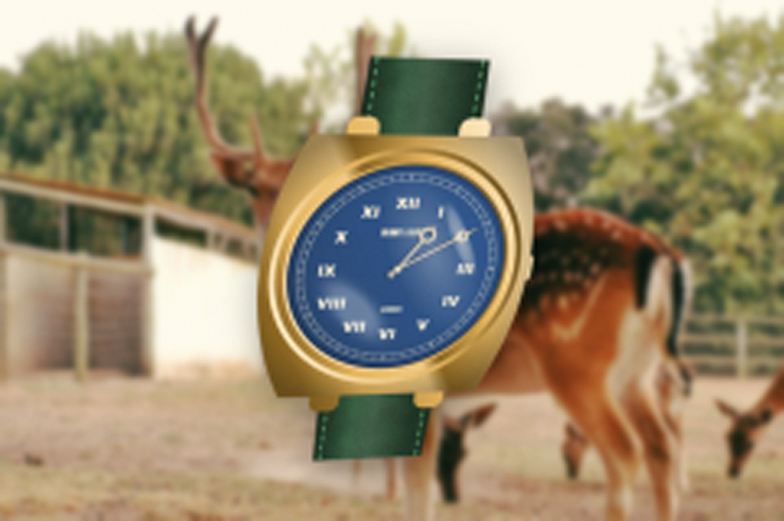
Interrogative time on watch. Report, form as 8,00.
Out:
1,10
